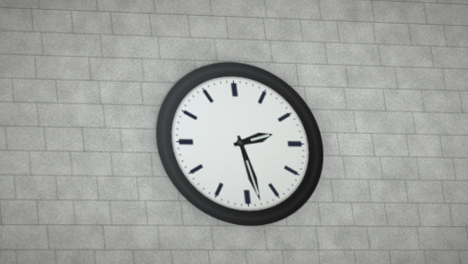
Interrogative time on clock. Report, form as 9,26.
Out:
2,28
